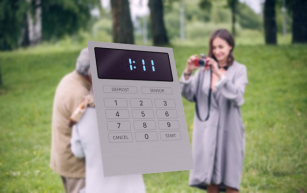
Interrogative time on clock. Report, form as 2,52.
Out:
1,11
